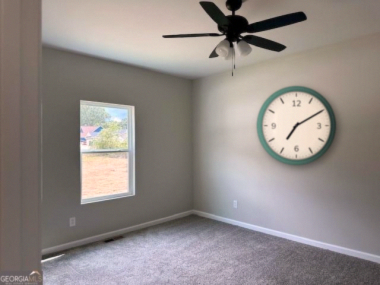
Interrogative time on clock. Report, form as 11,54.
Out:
7,10
